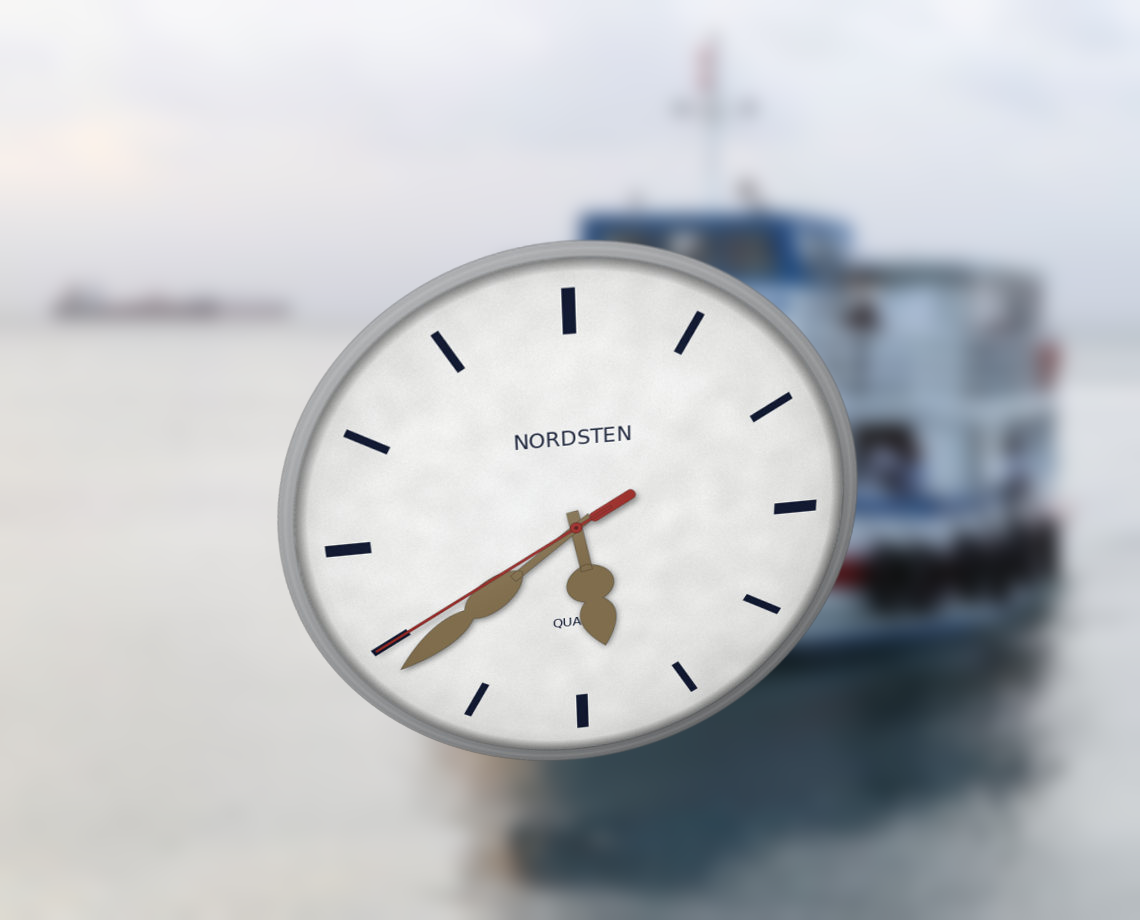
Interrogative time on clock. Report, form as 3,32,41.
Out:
5,38,40
